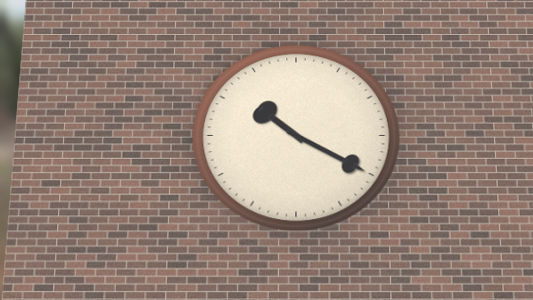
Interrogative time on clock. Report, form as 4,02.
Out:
10,20
